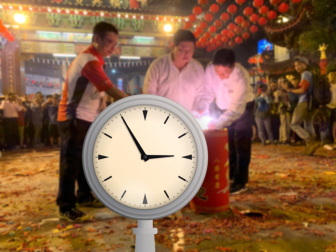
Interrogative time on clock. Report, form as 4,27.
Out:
2,55
